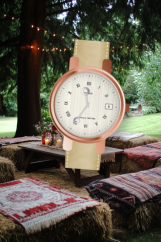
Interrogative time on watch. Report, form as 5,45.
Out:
11,35
